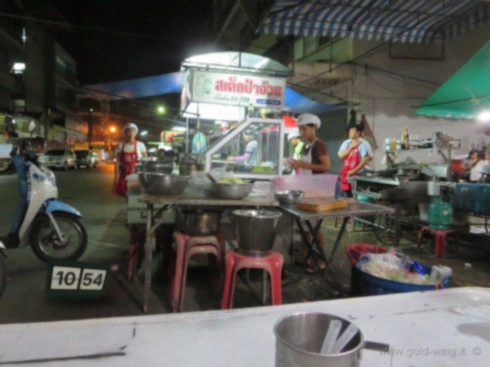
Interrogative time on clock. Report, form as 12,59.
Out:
10,54
